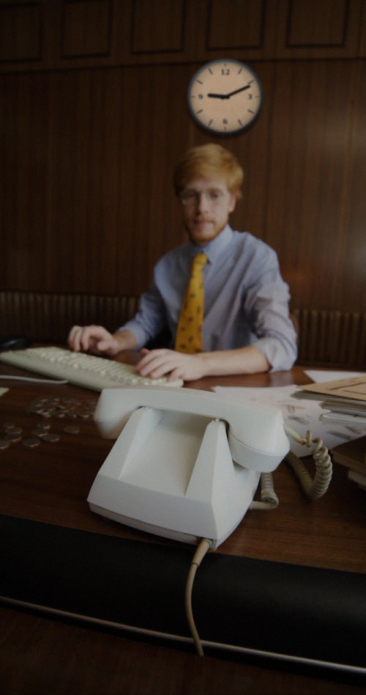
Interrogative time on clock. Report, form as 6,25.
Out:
9,11
